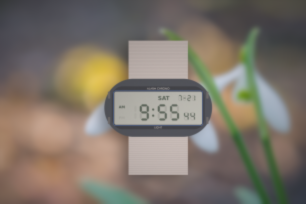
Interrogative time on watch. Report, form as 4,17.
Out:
9,55
